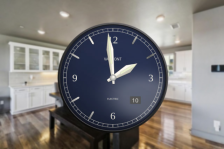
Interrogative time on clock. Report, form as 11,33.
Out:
1,59
